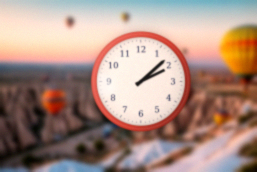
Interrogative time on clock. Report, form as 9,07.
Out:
2,08
